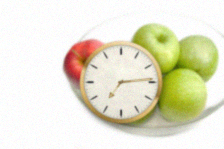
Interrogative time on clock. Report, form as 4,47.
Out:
7,14
